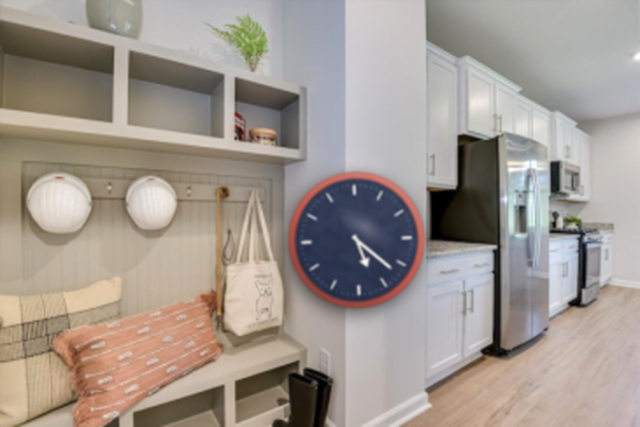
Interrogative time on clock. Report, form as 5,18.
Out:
5,22
